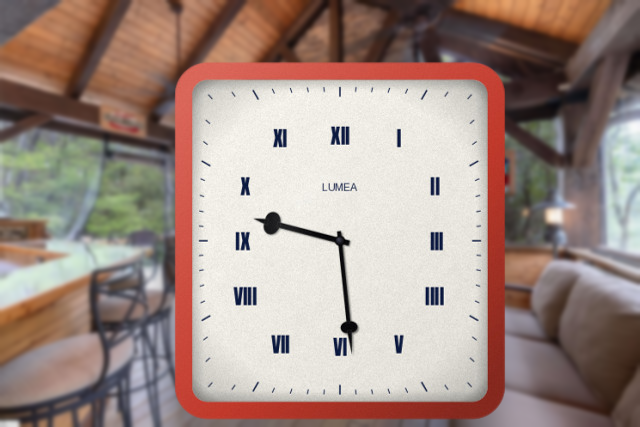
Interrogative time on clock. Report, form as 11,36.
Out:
9,29
